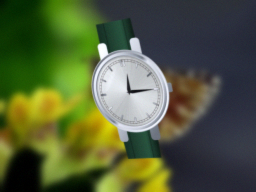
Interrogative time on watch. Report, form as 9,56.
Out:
12,15
